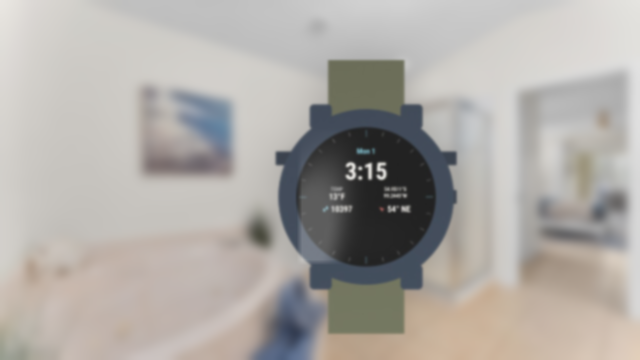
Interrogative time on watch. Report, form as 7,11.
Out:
3,15
